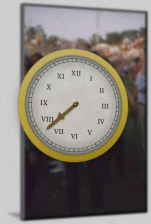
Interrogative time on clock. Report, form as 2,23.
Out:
7,38
